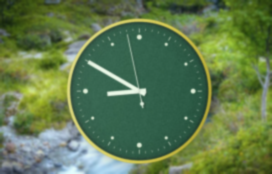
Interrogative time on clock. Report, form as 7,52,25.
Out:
8,49,58
